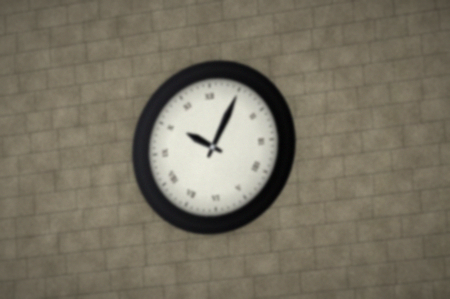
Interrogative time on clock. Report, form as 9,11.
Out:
10,05
